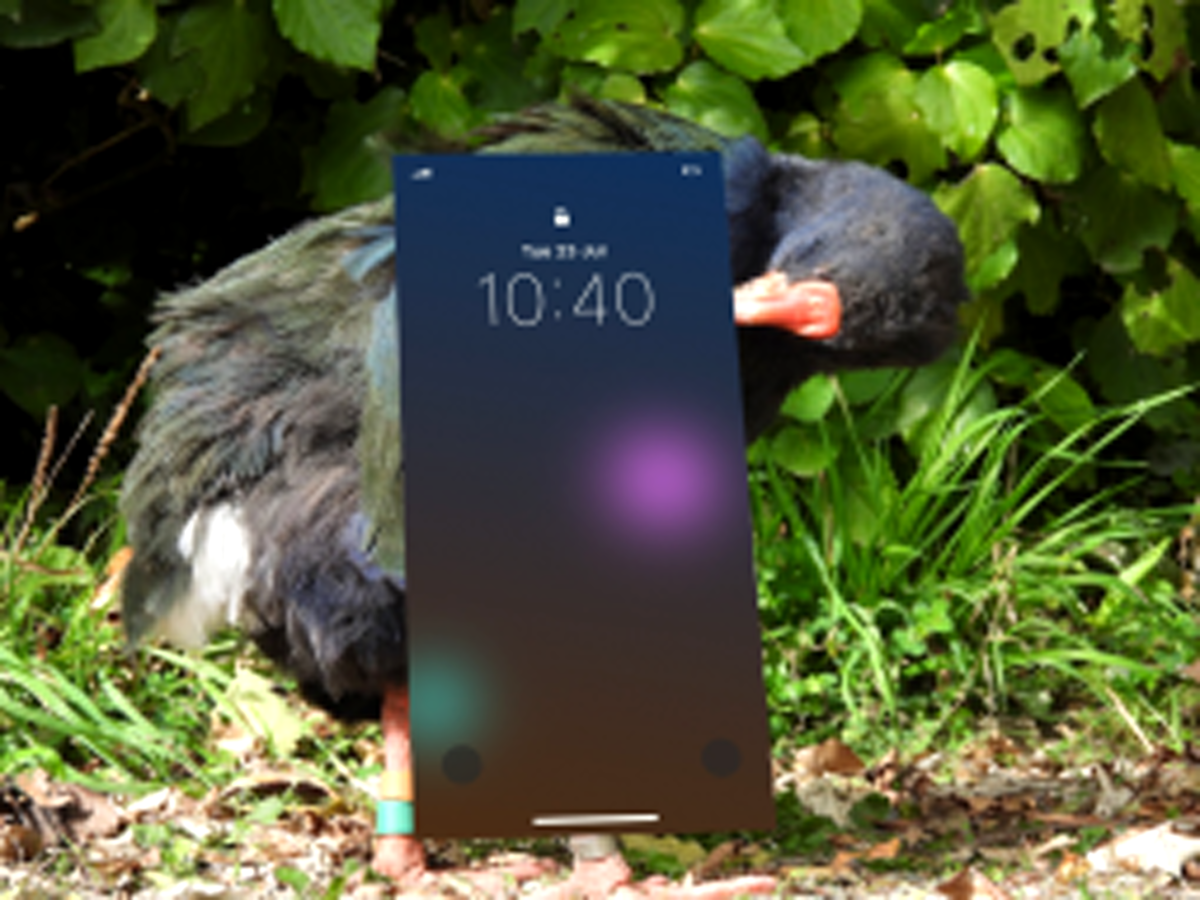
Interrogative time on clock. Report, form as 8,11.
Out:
10,40
